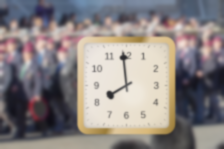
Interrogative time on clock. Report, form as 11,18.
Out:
7,59
